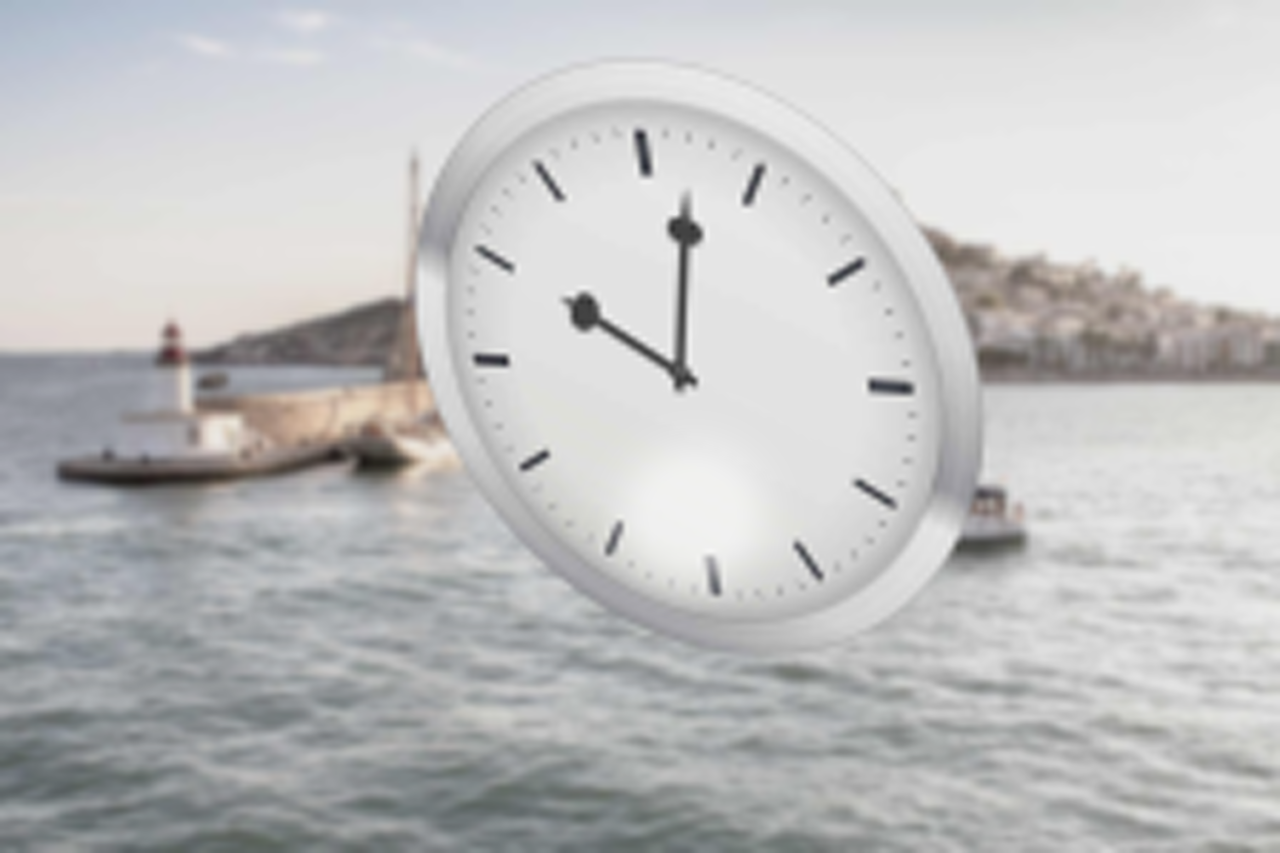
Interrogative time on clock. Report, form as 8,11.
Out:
10,02
